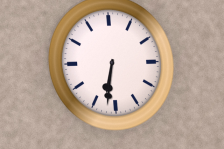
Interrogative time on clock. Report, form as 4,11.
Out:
6,32
